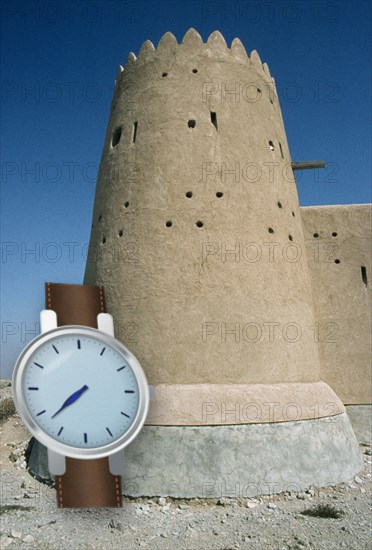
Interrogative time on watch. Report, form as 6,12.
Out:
7,38
